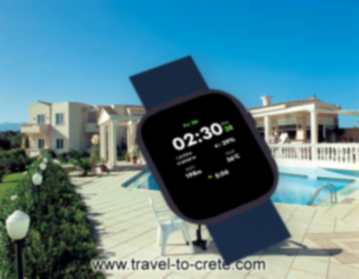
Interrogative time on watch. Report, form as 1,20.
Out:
2,30
